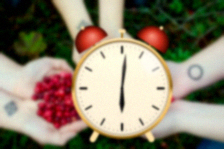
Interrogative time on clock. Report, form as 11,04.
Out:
6,01
